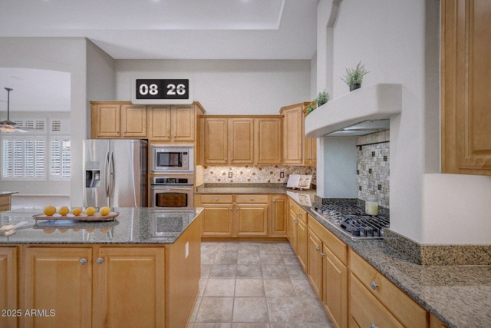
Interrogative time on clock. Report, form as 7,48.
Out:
8,26
